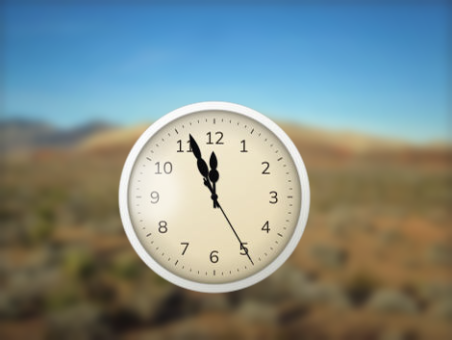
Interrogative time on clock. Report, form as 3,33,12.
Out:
11,56,25
